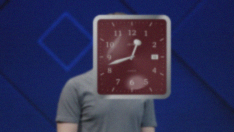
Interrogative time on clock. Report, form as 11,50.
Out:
12,42
